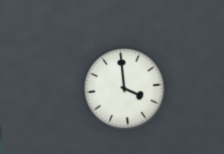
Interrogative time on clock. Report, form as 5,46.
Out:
4,00
